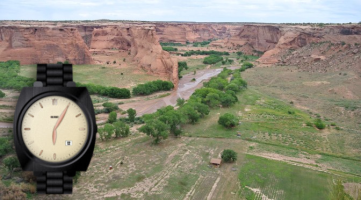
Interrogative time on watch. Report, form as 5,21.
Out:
6,05
